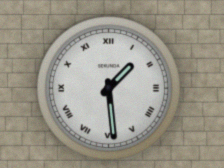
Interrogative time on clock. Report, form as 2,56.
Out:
1,29
